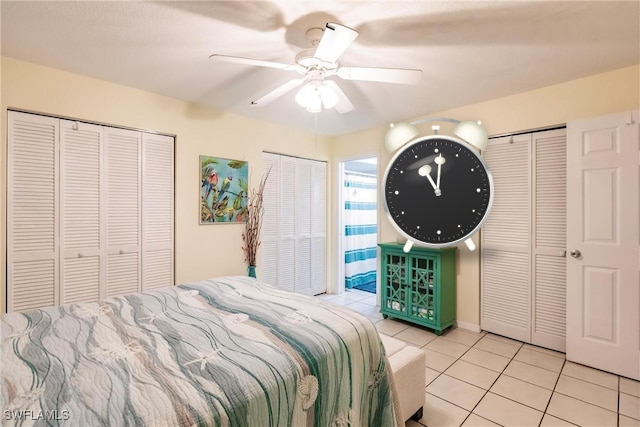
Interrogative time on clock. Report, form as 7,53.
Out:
11,01
